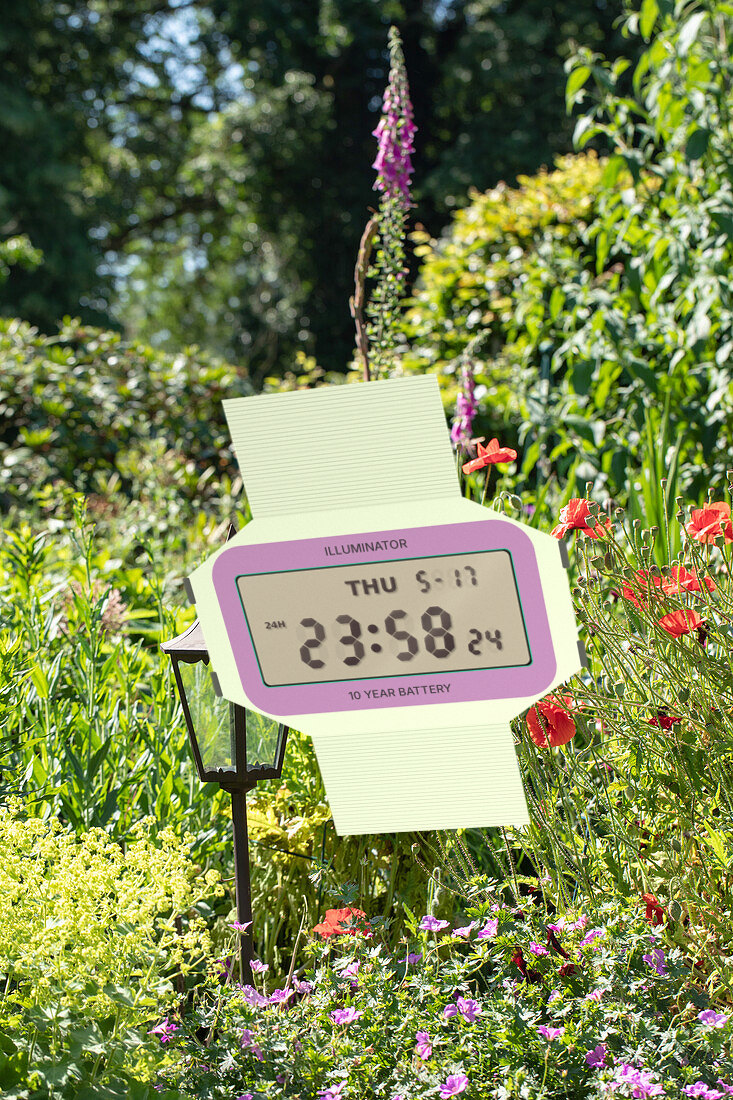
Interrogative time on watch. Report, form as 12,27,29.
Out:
23,58,24
